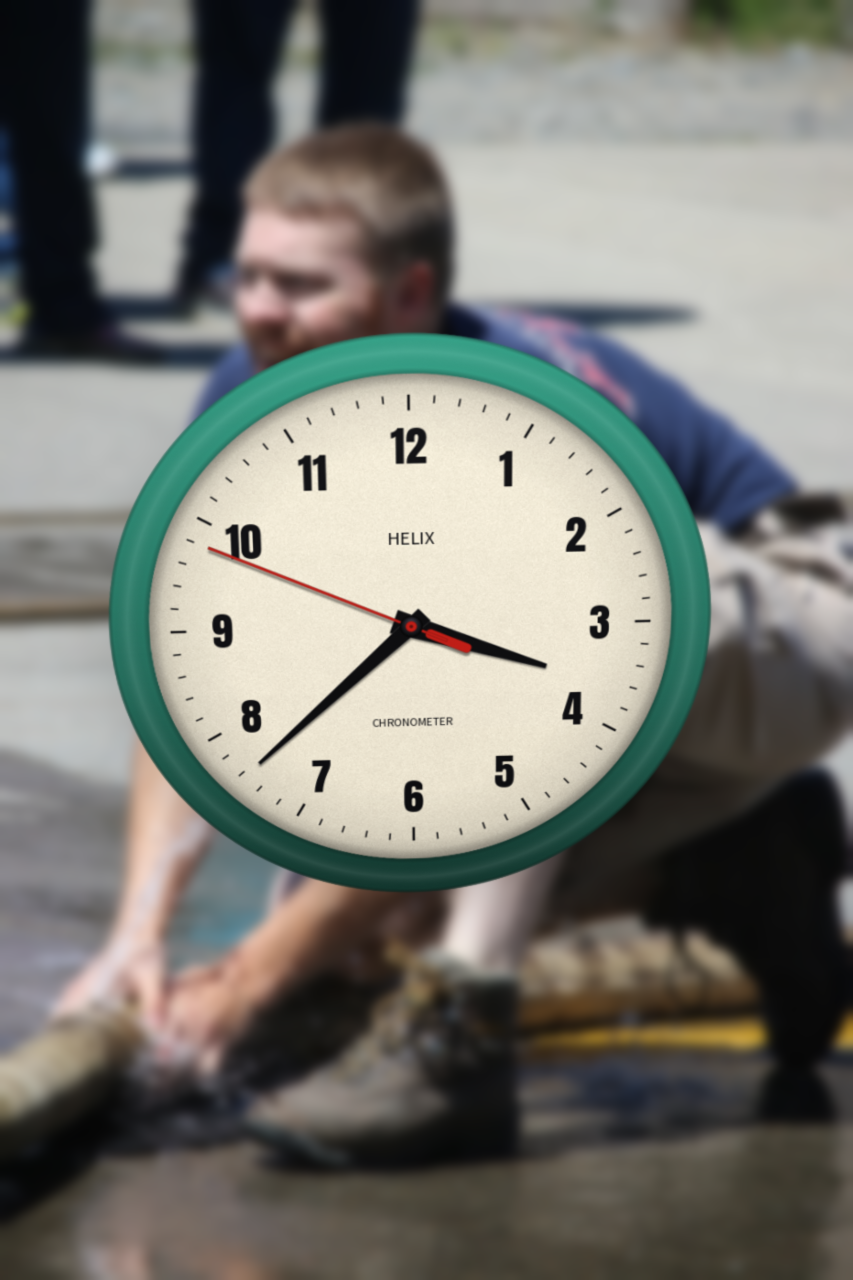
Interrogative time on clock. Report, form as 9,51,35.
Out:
3,37,49
